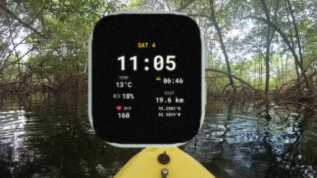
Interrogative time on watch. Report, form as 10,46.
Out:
11,05
